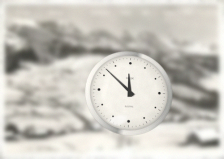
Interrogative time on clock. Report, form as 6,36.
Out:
11,52
